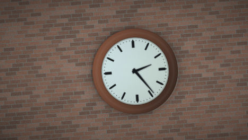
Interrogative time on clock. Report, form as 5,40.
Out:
2,24
